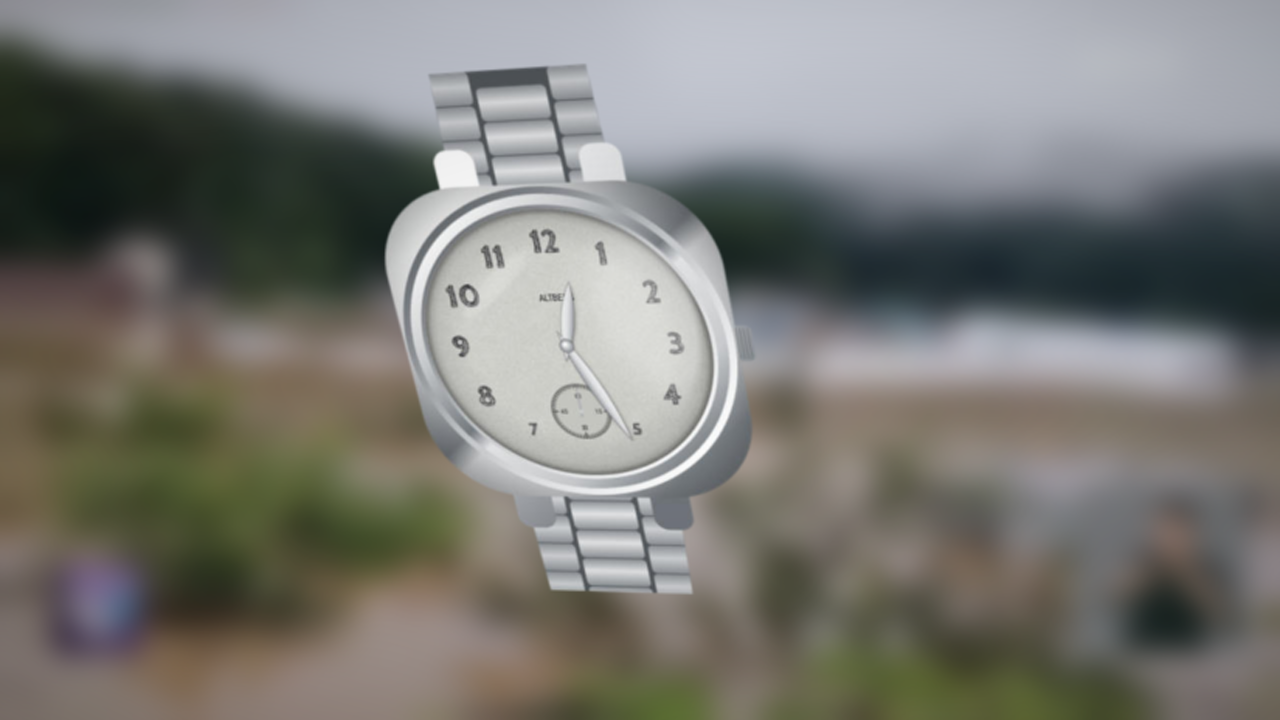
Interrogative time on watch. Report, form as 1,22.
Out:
12,26
